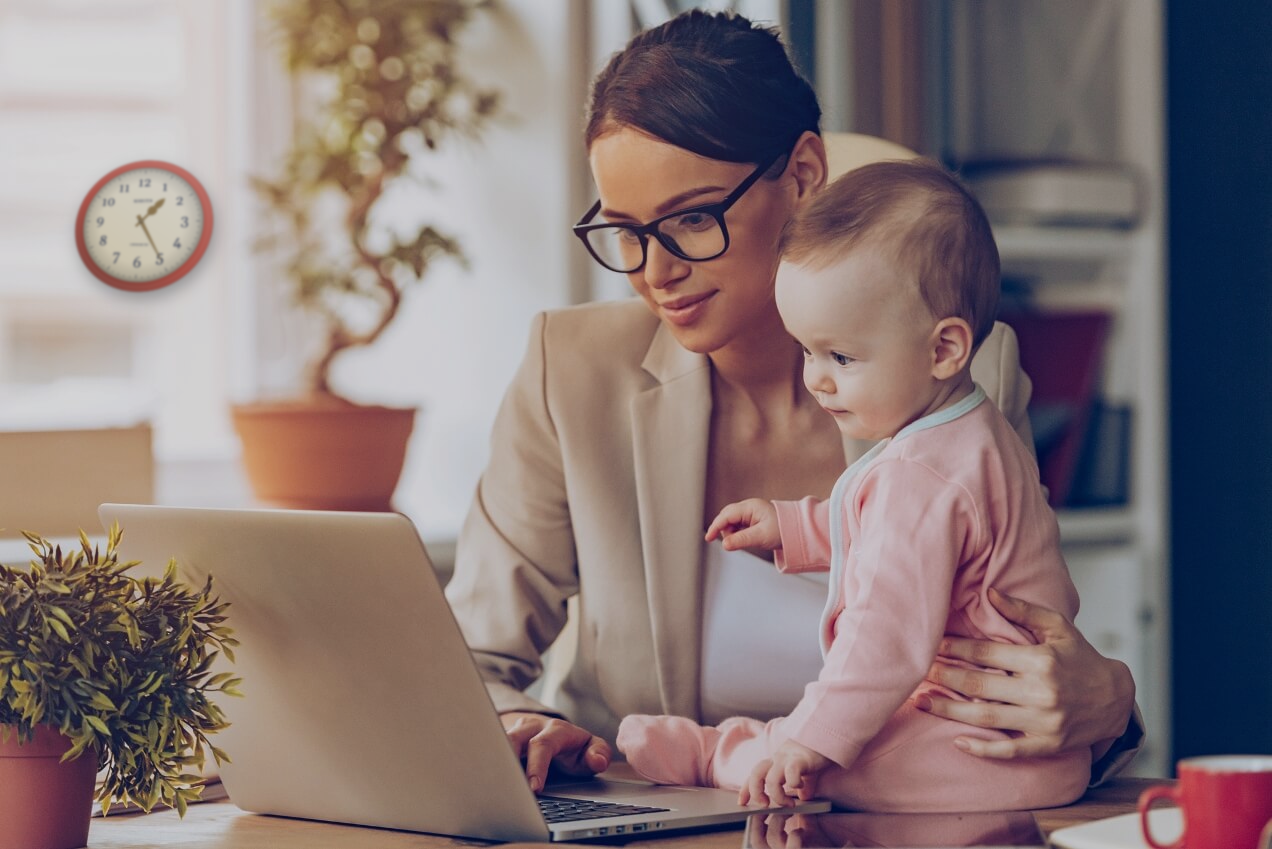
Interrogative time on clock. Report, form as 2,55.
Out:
1,25
